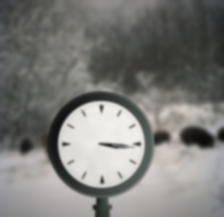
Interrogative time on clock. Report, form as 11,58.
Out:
3,16
